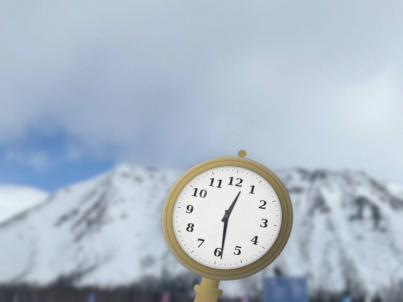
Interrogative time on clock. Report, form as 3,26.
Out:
12,29
